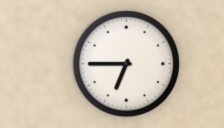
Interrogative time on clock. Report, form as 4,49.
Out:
6,45
